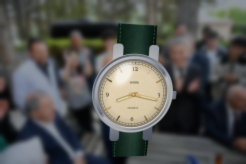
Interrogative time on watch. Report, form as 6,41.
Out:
8,17
